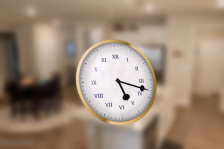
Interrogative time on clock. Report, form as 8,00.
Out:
5,18
